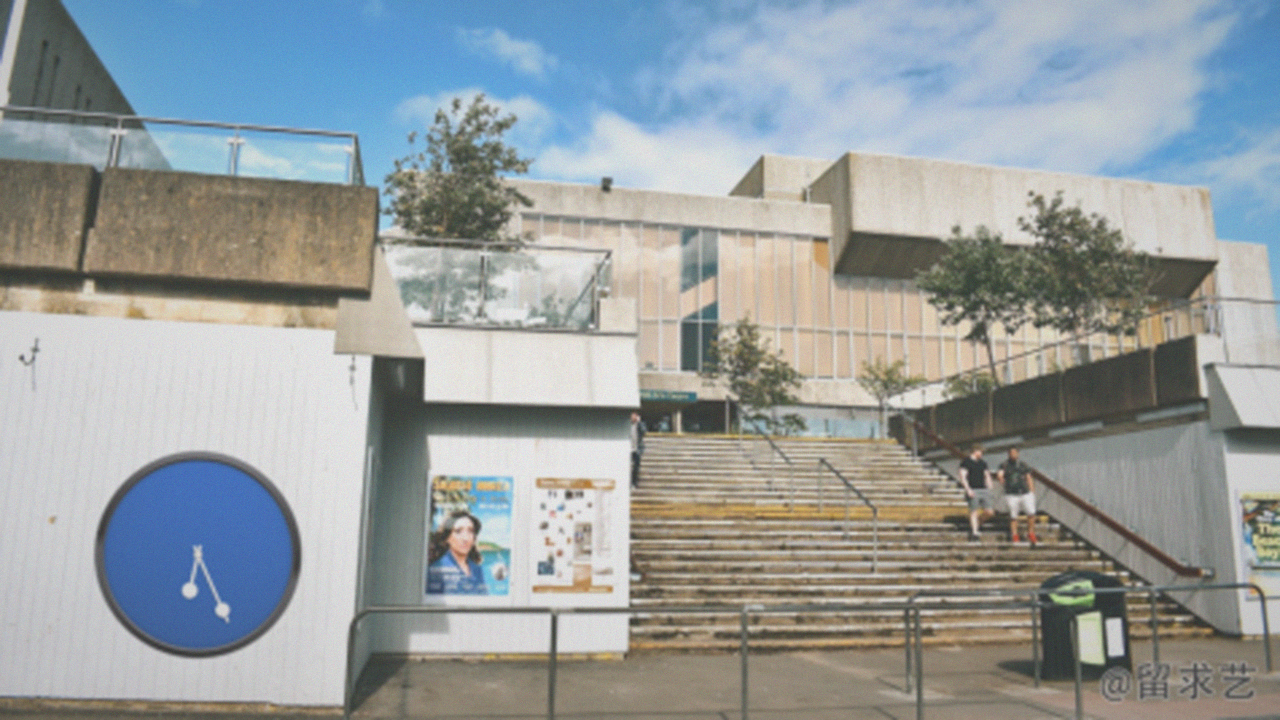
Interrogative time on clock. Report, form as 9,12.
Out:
6,26
